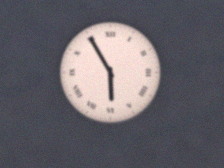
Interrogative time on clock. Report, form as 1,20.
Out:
5,55
